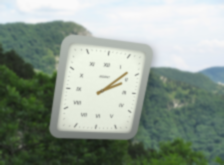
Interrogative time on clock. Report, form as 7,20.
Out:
2,08
